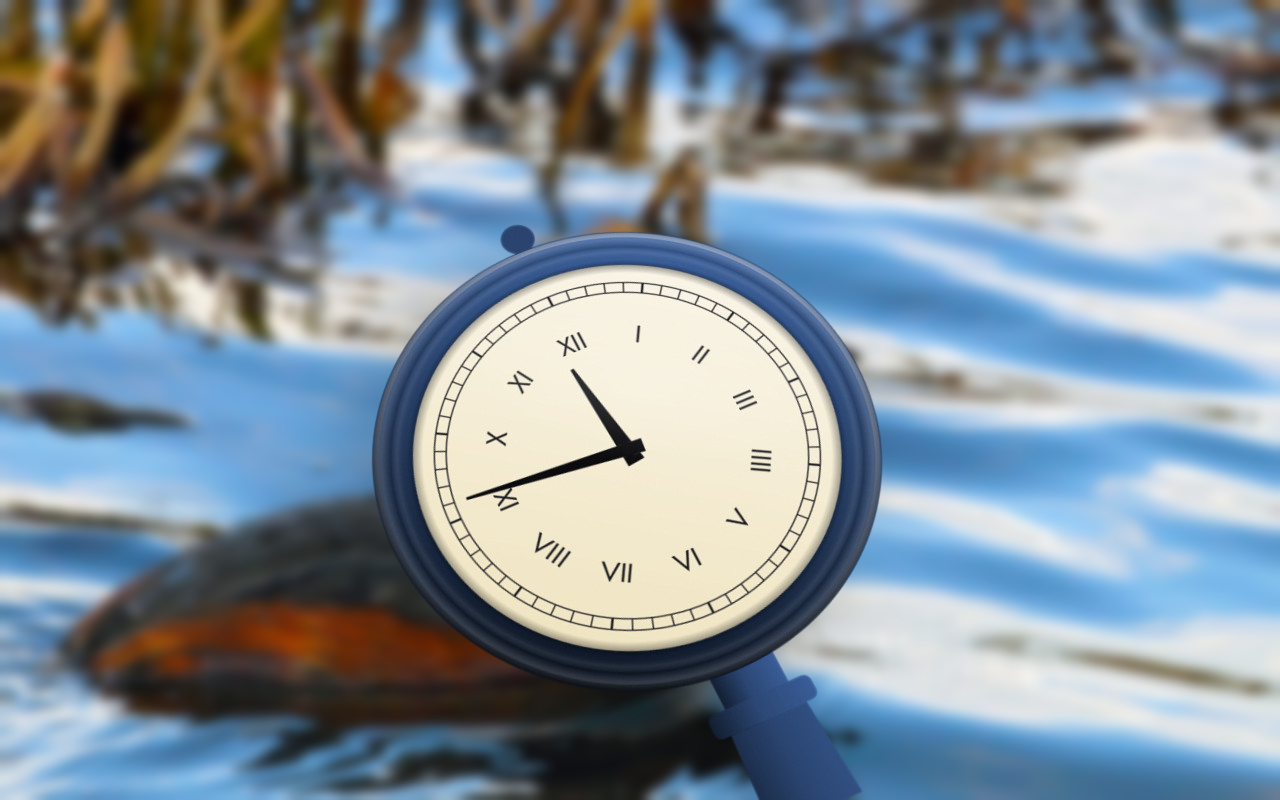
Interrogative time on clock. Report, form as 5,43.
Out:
11,46
